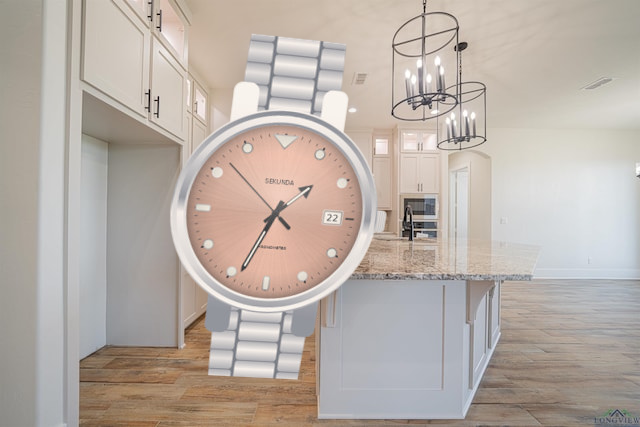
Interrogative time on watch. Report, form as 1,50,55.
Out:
1,33,52
